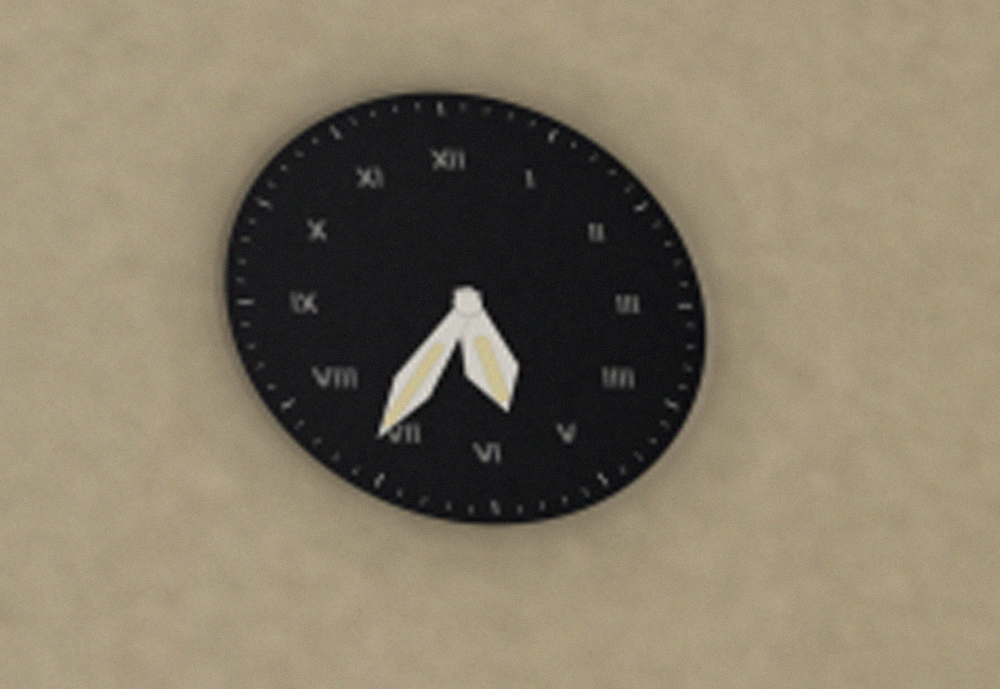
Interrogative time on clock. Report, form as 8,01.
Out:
5,36
